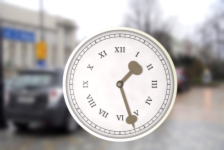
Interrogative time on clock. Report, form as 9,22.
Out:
1,27
